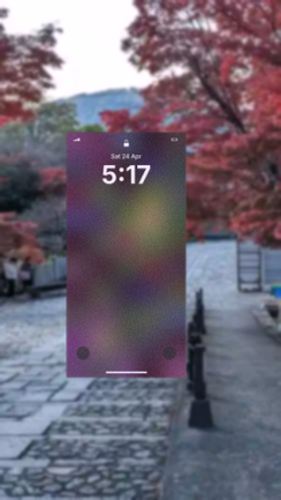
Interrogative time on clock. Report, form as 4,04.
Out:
5,17
